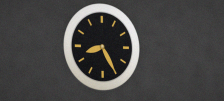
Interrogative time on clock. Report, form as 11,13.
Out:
8,25
